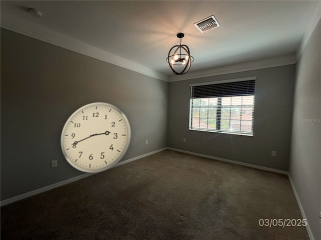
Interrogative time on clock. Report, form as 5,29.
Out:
2,41
